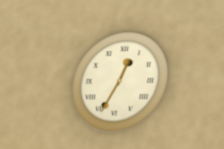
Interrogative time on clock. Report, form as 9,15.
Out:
12,34
